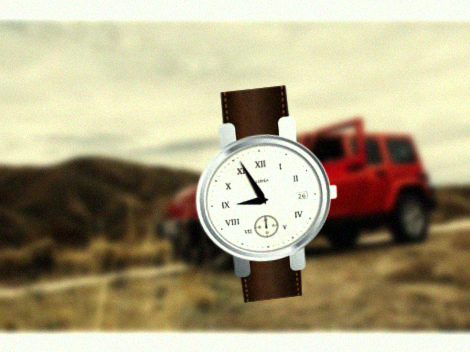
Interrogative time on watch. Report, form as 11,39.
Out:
8,56
